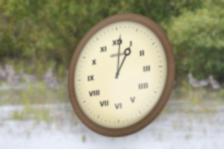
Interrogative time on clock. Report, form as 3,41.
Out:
1,01
